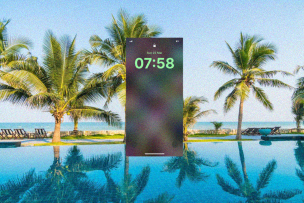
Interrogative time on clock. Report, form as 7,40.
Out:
7,58
